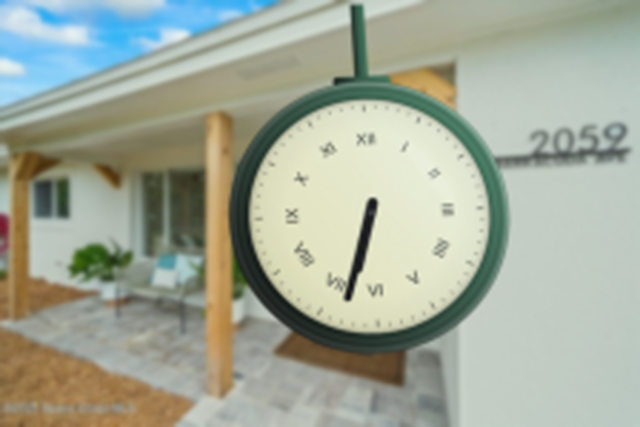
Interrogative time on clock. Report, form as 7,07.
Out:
6,33
